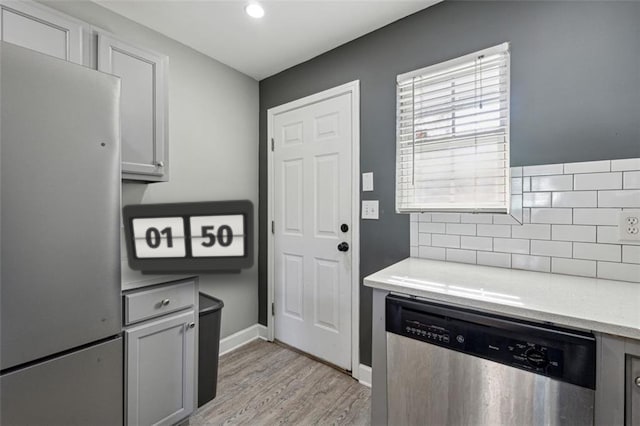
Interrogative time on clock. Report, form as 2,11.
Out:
1,50
